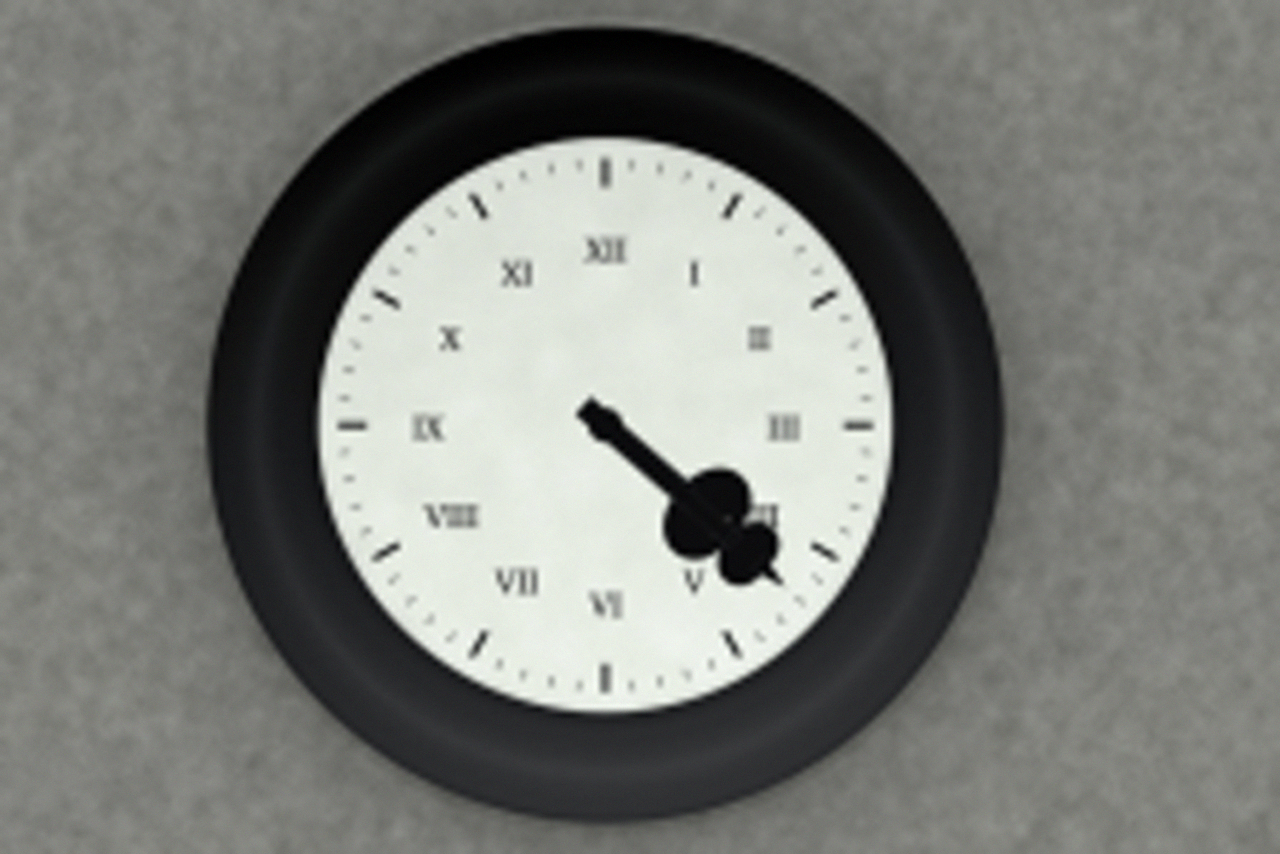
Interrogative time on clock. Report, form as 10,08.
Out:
4,22
